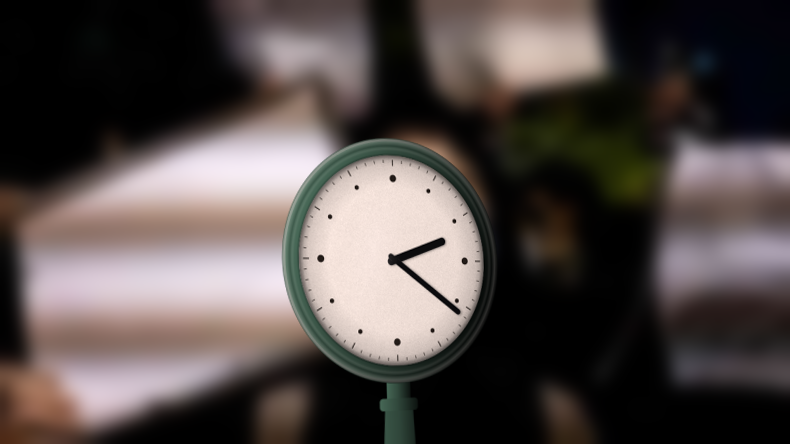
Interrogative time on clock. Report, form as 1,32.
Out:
2,21
